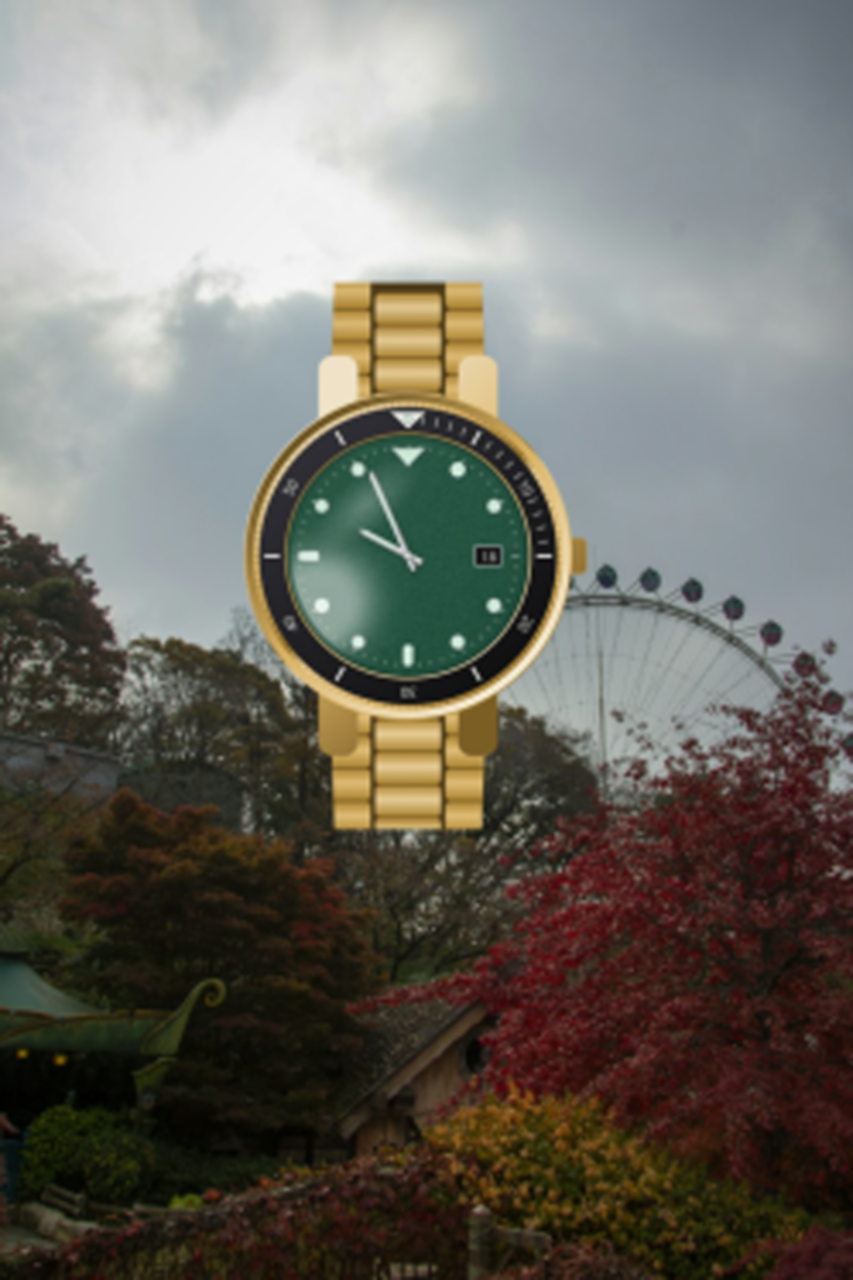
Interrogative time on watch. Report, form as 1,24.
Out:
9,56
